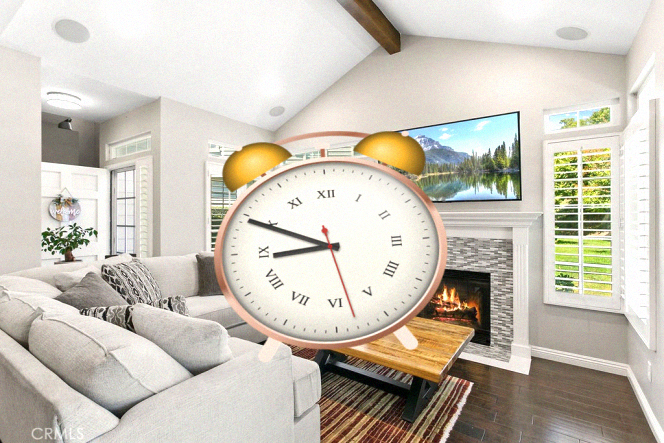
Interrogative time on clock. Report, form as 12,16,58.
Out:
8,49,28
